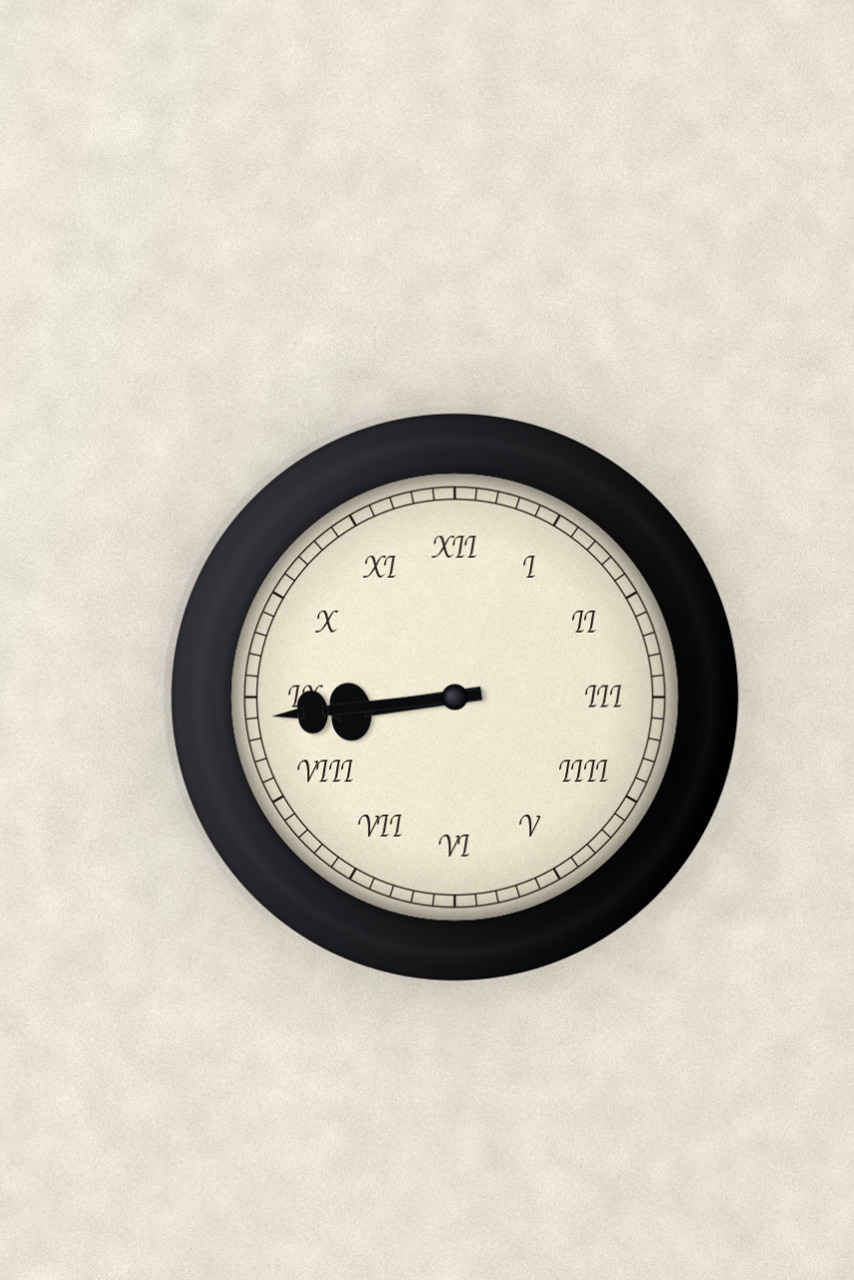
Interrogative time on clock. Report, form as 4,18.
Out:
8,44
